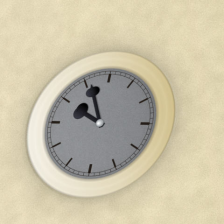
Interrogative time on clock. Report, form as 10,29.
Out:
9,56
